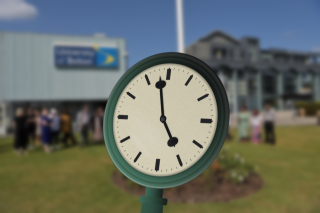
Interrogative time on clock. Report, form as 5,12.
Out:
4,58
